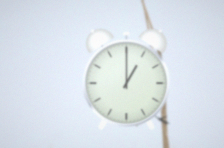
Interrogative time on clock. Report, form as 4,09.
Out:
1,00
